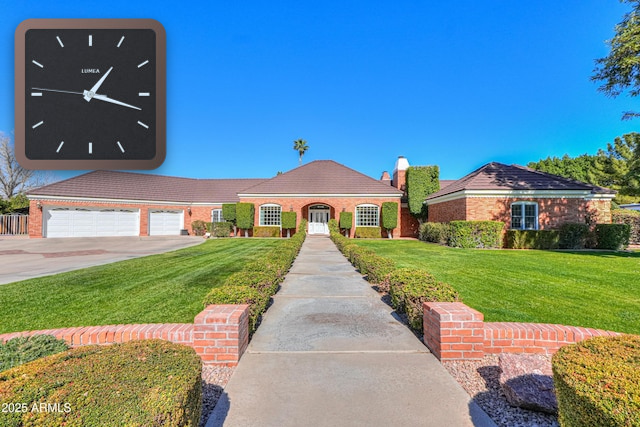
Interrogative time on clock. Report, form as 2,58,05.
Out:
1,17,46
